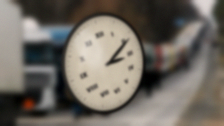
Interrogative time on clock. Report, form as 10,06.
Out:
3,11
